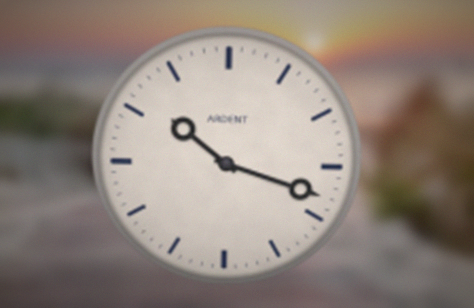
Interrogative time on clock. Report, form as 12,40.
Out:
10,18
